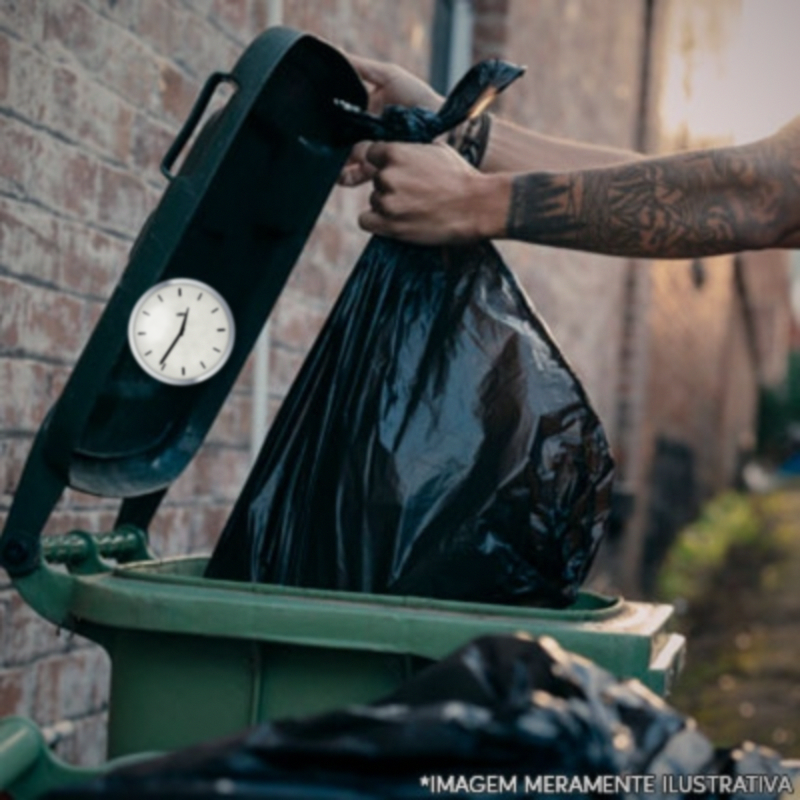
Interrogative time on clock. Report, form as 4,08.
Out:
12,36
